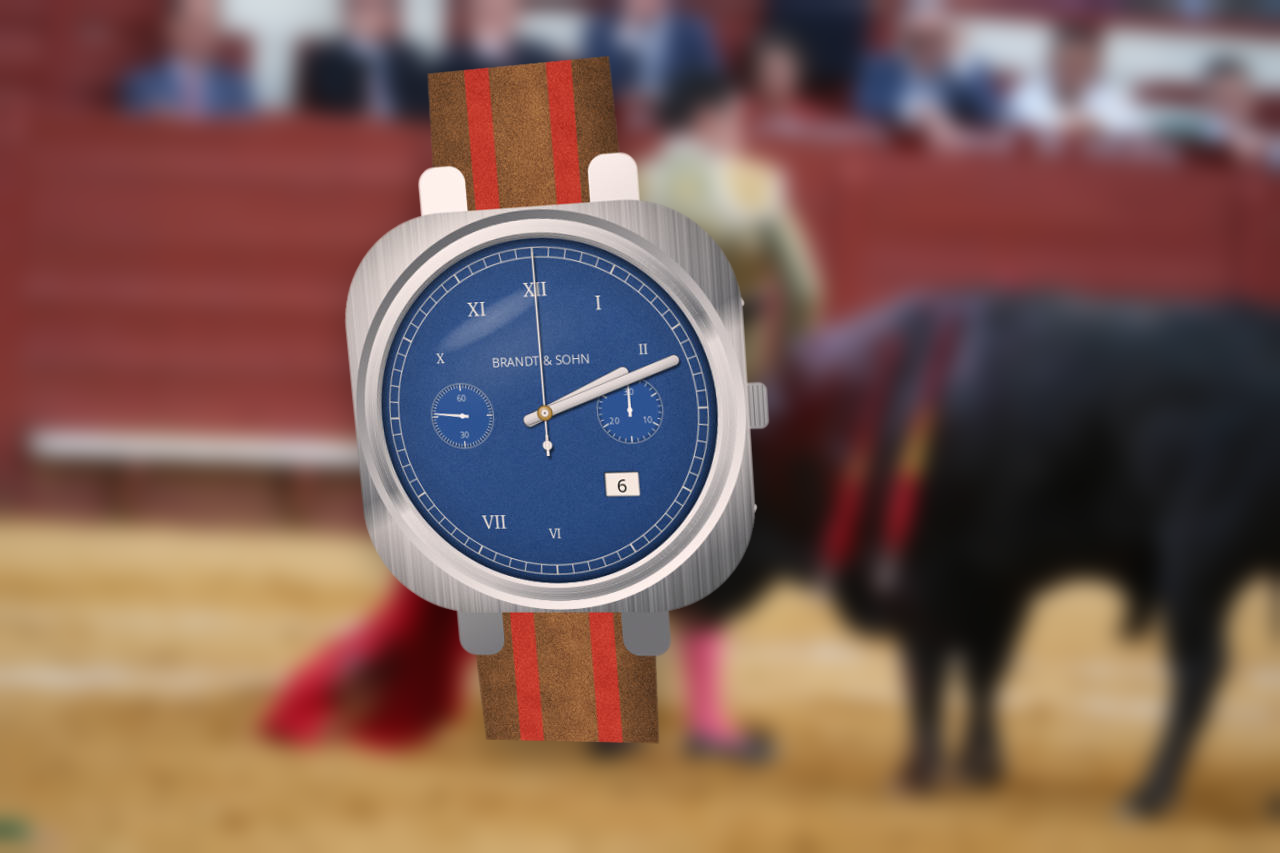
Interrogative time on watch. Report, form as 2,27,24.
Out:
2,11,46
